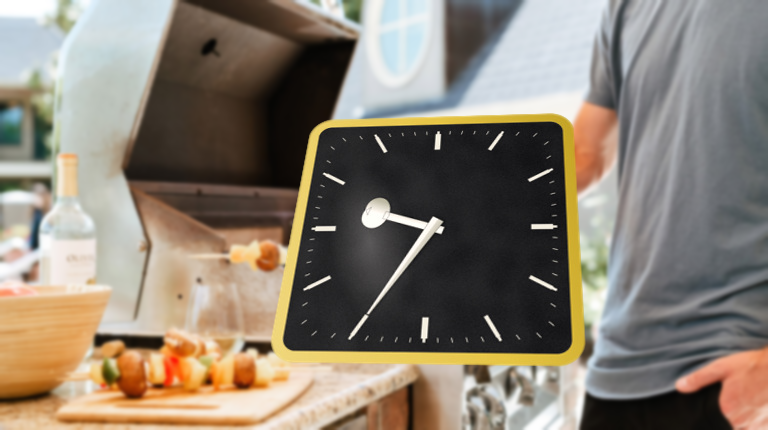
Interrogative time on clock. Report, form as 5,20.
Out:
9,35
